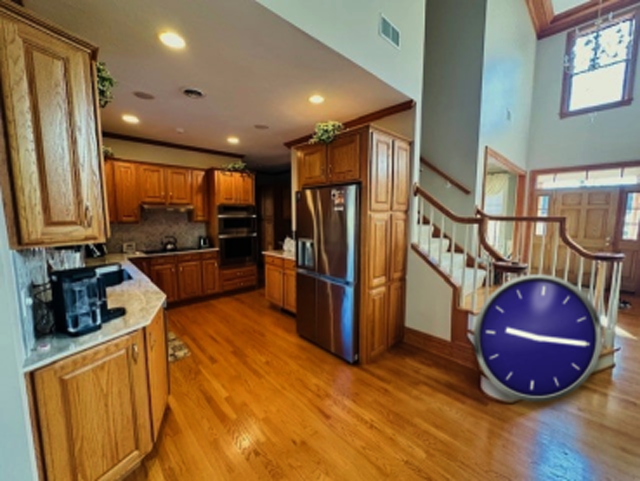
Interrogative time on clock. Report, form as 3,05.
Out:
9,15
